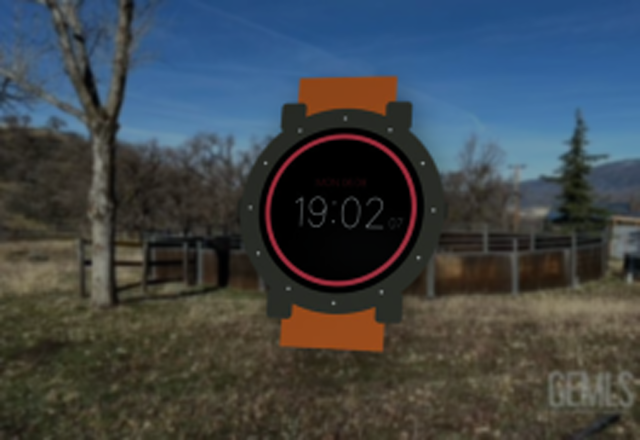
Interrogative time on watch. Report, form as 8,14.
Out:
19,02
